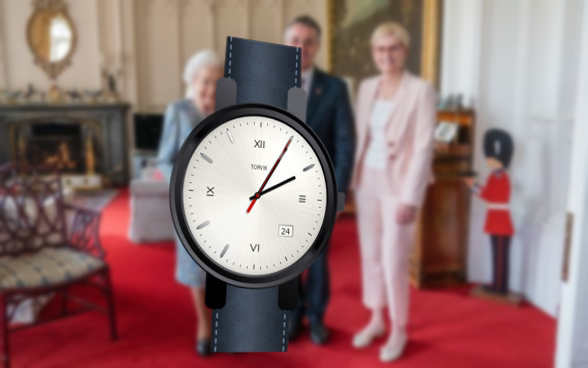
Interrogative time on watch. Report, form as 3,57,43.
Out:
2,05,05
